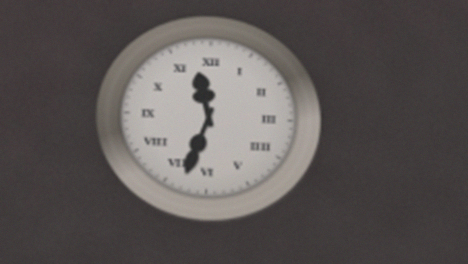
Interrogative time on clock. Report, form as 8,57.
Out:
11,33
